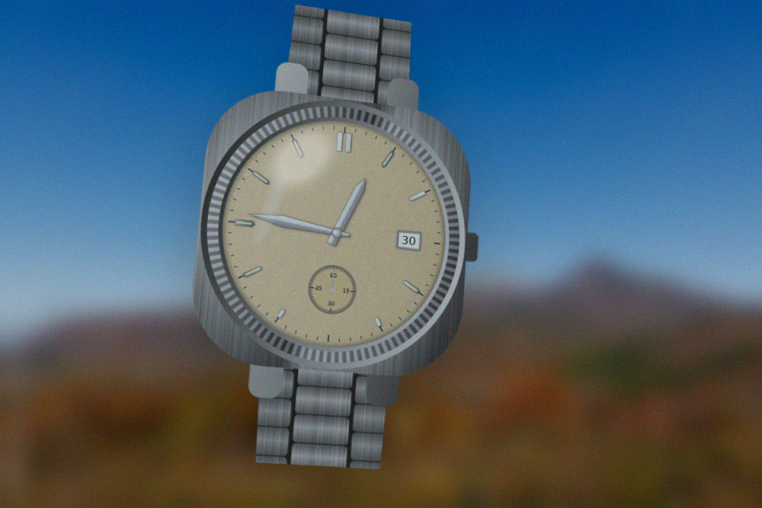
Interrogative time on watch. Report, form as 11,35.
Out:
12,46
